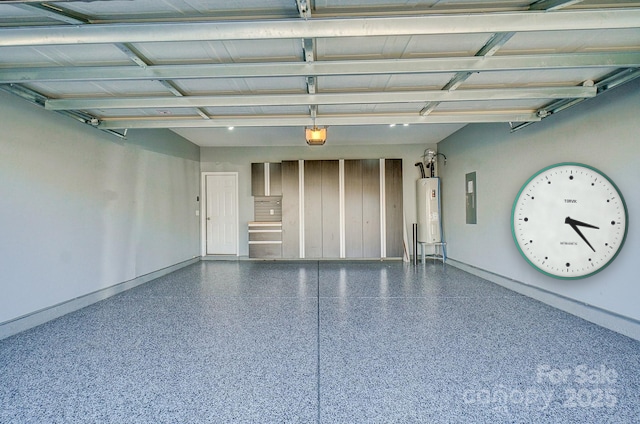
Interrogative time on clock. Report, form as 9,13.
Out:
3,23
